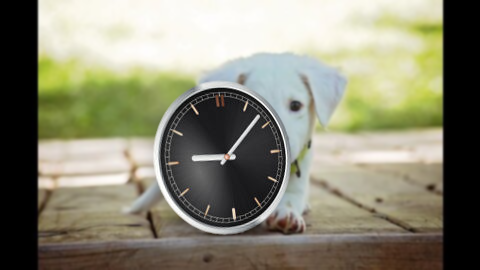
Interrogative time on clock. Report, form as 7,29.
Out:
9,08
